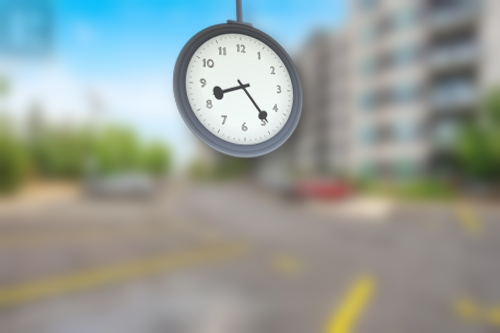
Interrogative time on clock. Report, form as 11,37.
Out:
8,24
